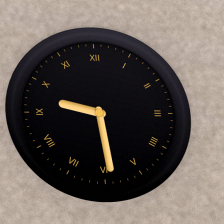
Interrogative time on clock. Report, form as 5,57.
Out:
9,29
